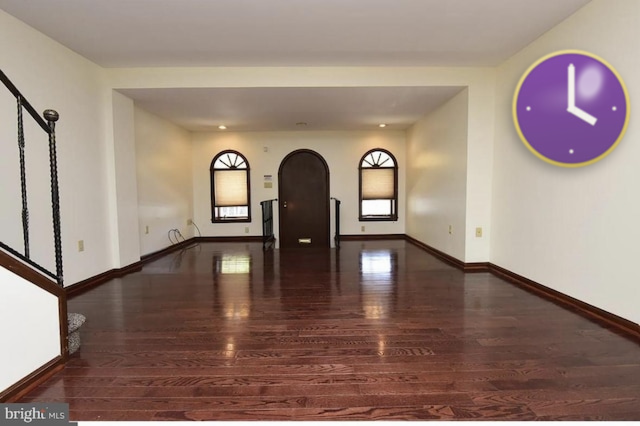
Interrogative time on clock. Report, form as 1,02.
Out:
4,00
